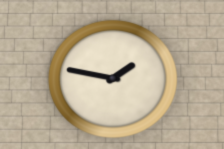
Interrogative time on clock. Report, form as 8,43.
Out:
1,47
